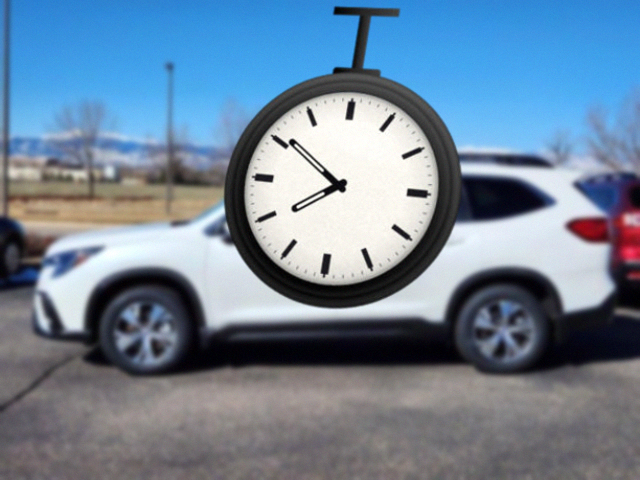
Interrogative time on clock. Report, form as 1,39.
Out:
7,51
